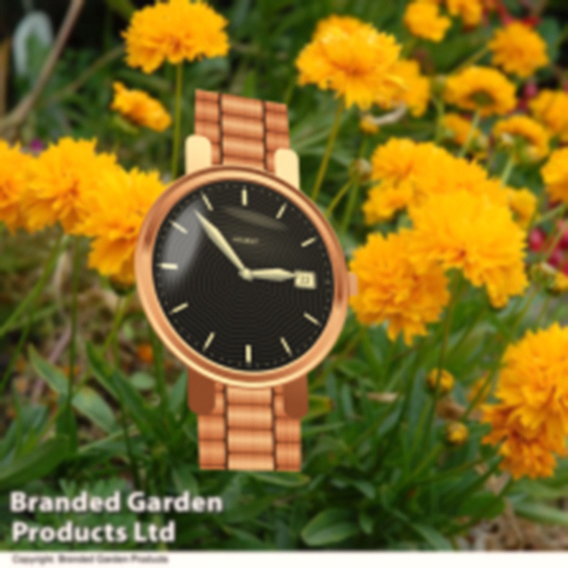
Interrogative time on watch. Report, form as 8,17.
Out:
2,53
